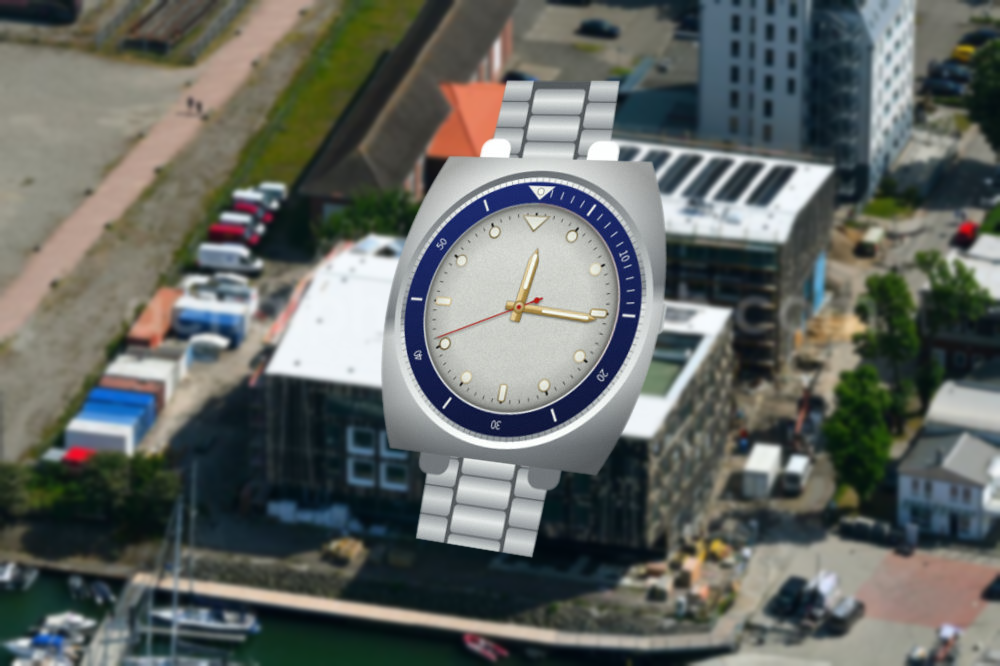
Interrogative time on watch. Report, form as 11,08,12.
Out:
12,15,41
